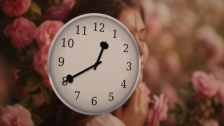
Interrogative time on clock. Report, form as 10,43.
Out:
12,40
